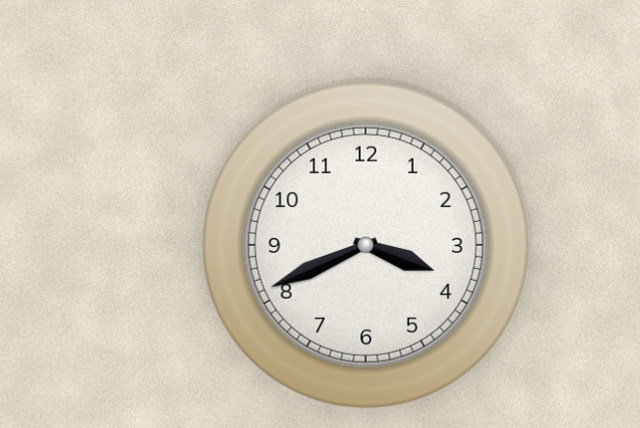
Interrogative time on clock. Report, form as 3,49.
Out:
3,41
